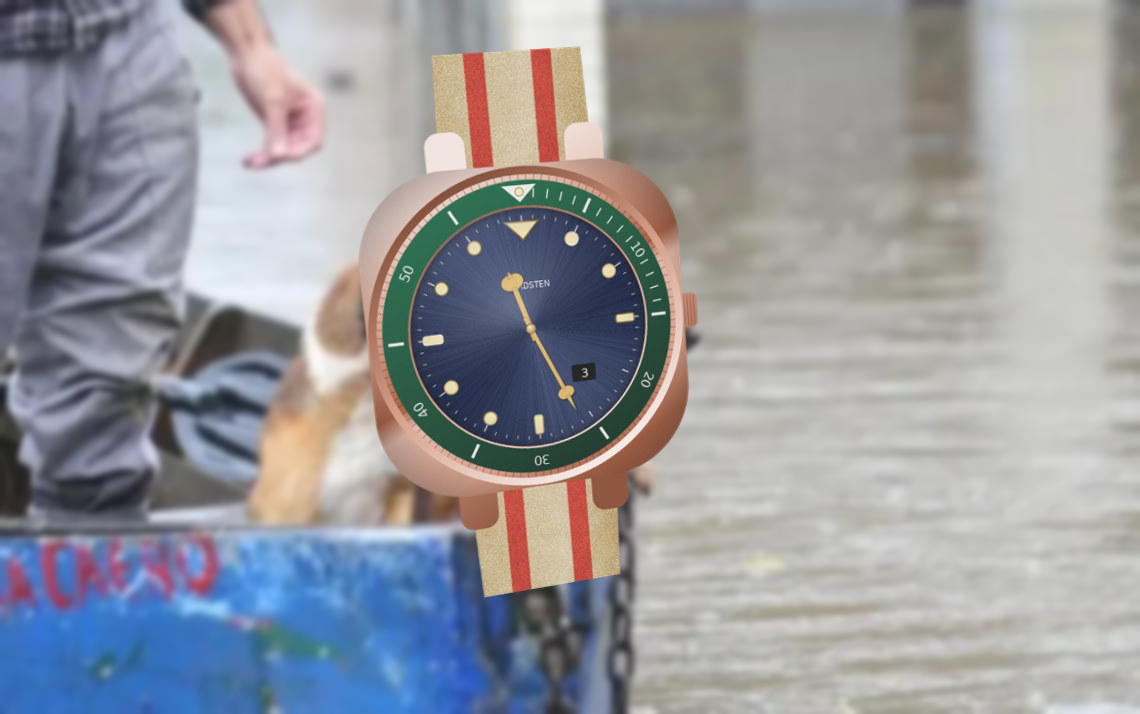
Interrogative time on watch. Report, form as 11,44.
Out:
11,26
